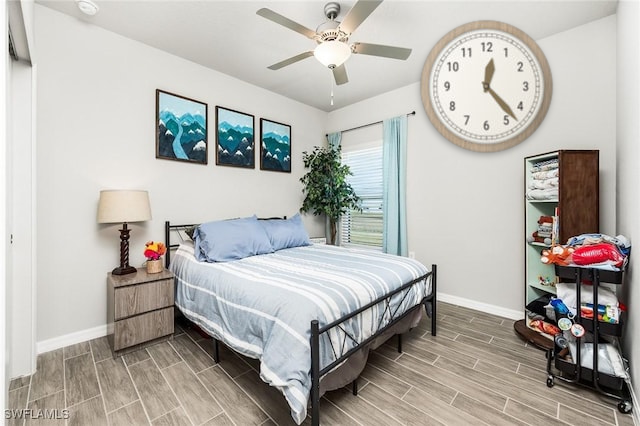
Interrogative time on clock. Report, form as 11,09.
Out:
12,23
